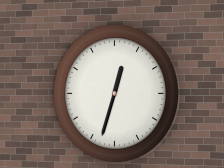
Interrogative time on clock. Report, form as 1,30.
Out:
12,33
